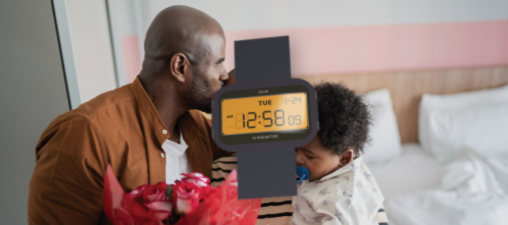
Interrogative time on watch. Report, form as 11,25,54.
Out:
12,58,09
